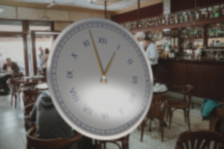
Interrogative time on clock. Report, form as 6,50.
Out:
12,57
